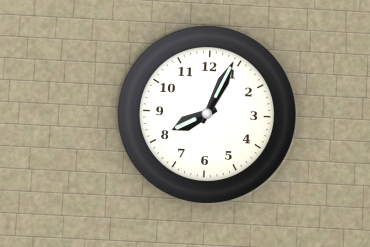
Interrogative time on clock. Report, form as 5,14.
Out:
8,04
